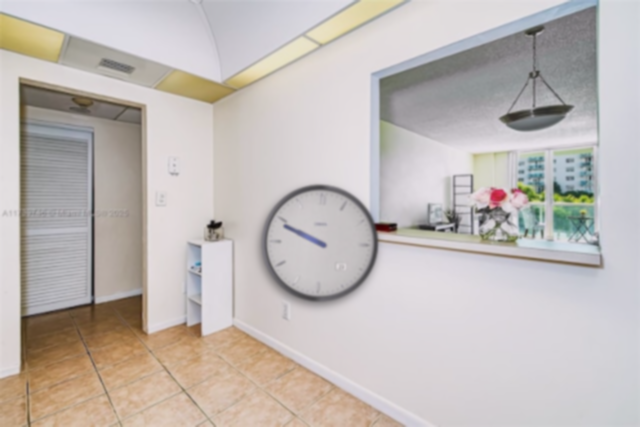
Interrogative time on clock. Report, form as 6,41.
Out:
9,49
